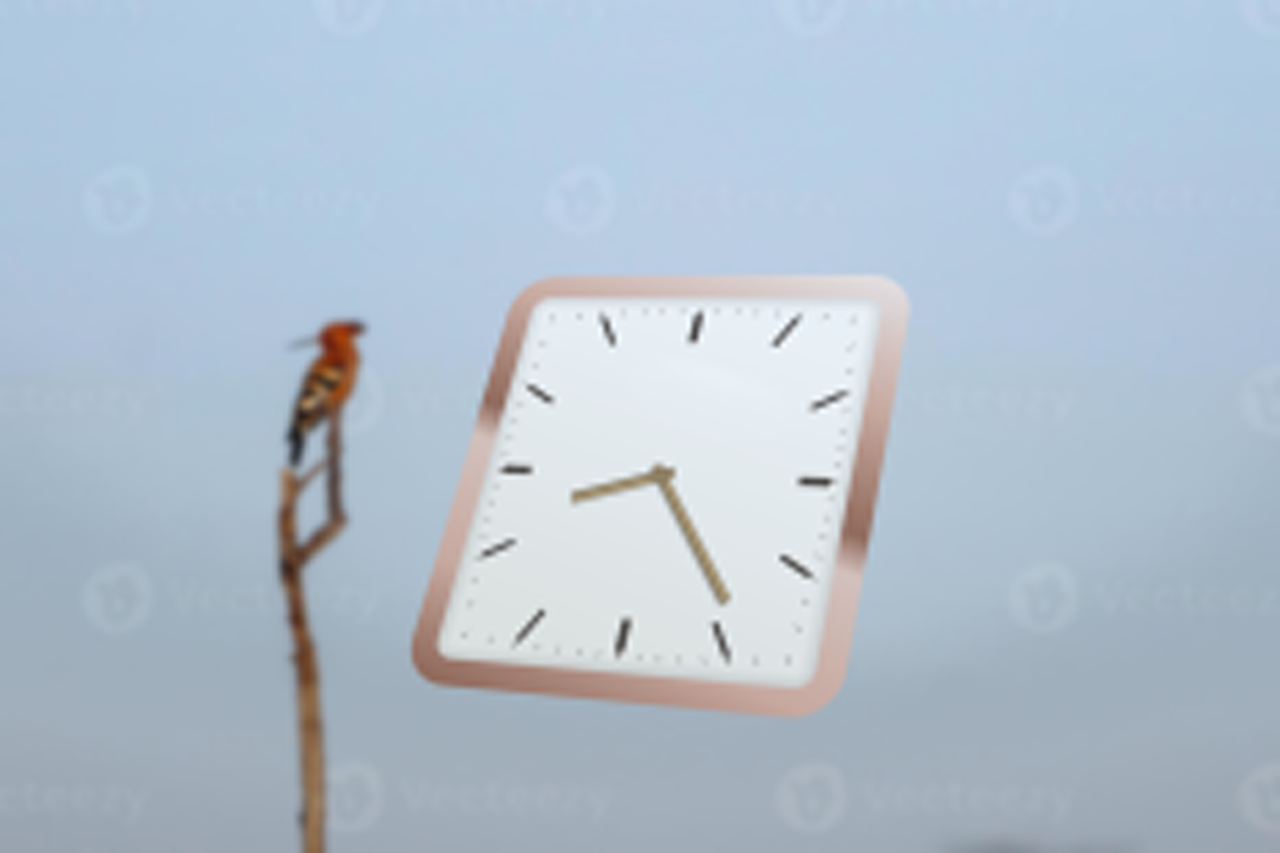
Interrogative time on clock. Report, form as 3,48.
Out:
8,24
